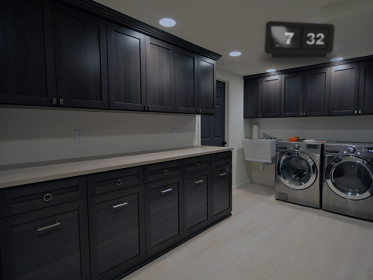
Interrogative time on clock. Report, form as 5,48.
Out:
7,32
